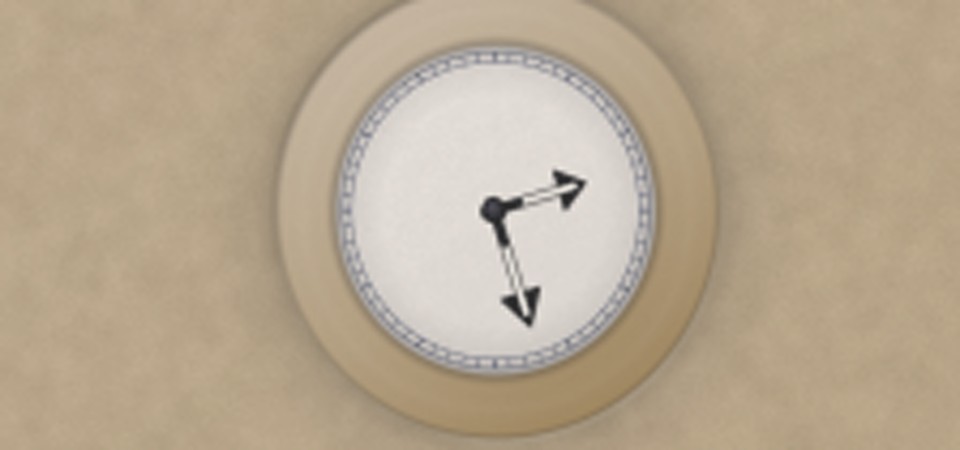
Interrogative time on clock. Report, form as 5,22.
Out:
2,27
